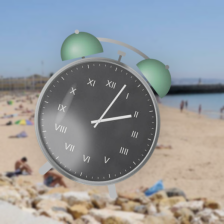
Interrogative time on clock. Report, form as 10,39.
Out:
2,03
